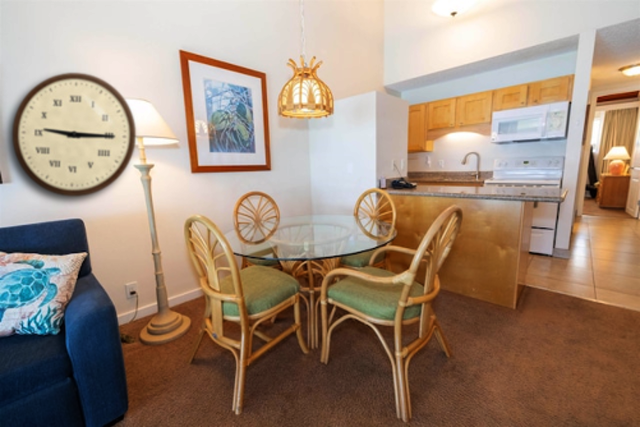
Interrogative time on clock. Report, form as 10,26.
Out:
9,15
